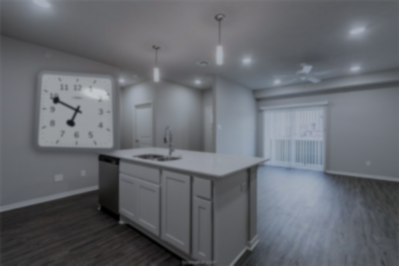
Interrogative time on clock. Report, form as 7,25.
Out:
6,49
